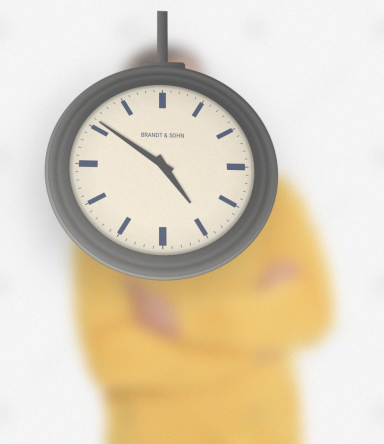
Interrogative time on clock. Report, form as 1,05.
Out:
4,51
